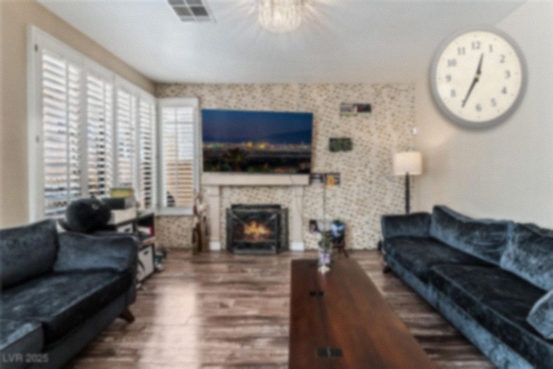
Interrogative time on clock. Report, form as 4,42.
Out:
12,35
